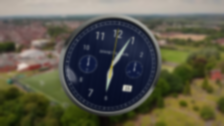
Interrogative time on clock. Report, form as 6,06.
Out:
6,04
